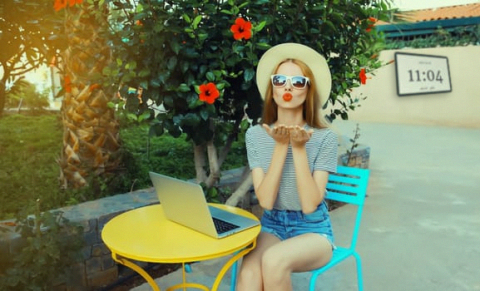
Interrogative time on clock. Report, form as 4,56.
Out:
11,04
